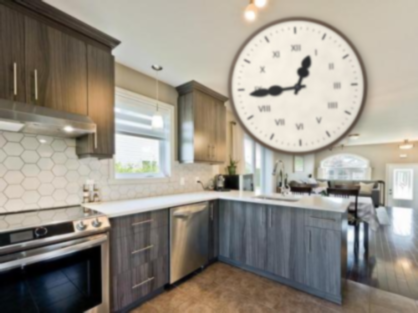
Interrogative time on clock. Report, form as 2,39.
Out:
12,44
